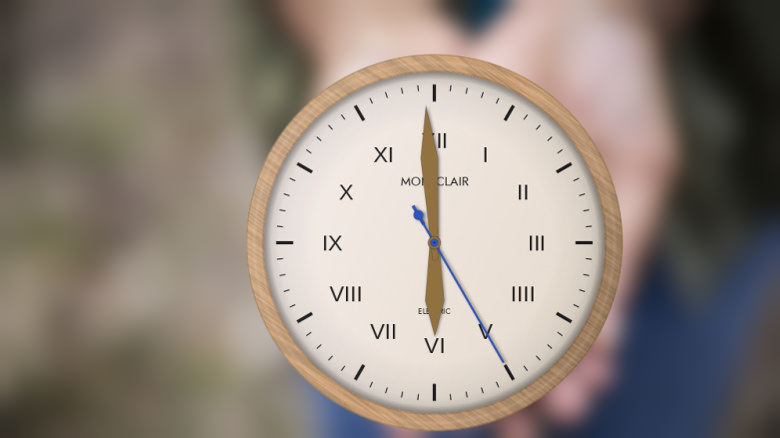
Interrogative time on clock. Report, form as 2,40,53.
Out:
5,59,25
